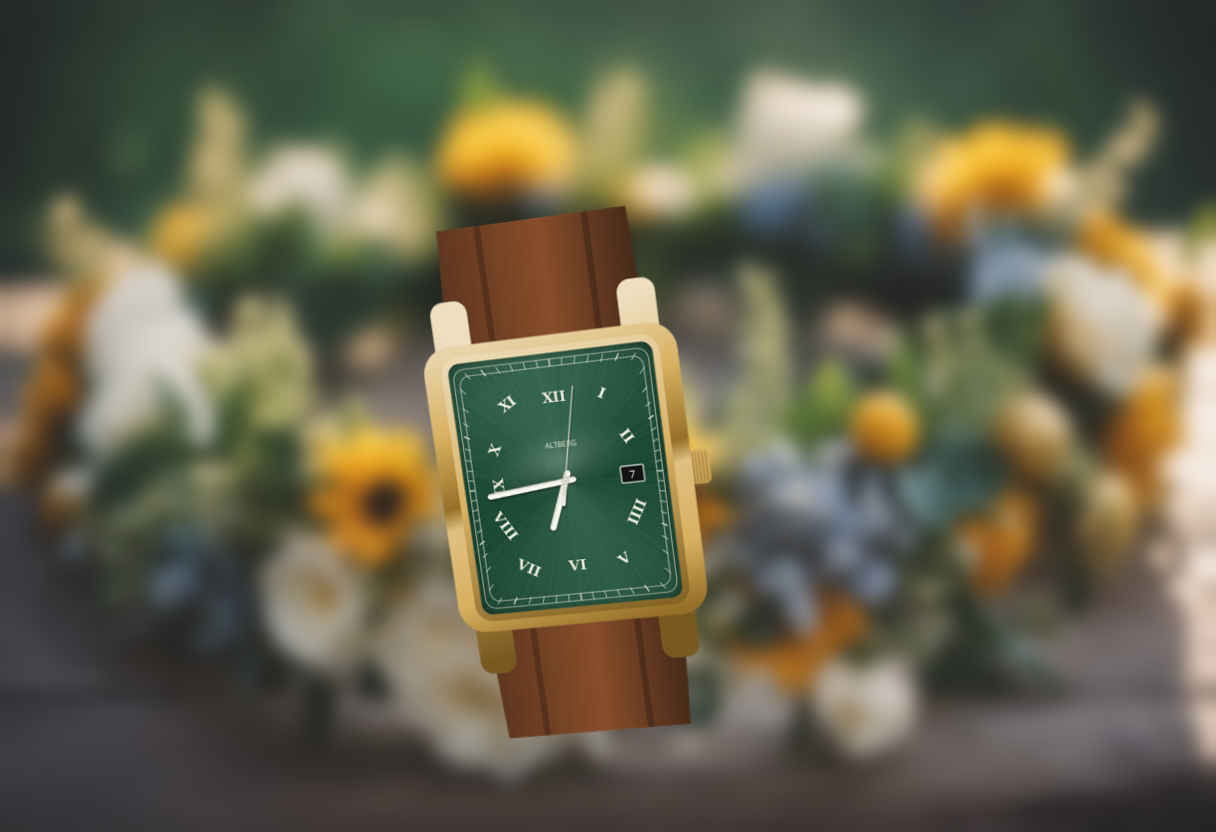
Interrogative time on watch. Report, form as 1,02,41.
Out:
6,44,02
